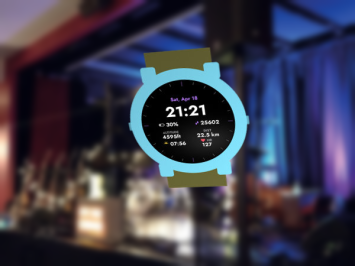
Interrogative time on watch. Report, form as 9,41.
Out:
21,21
